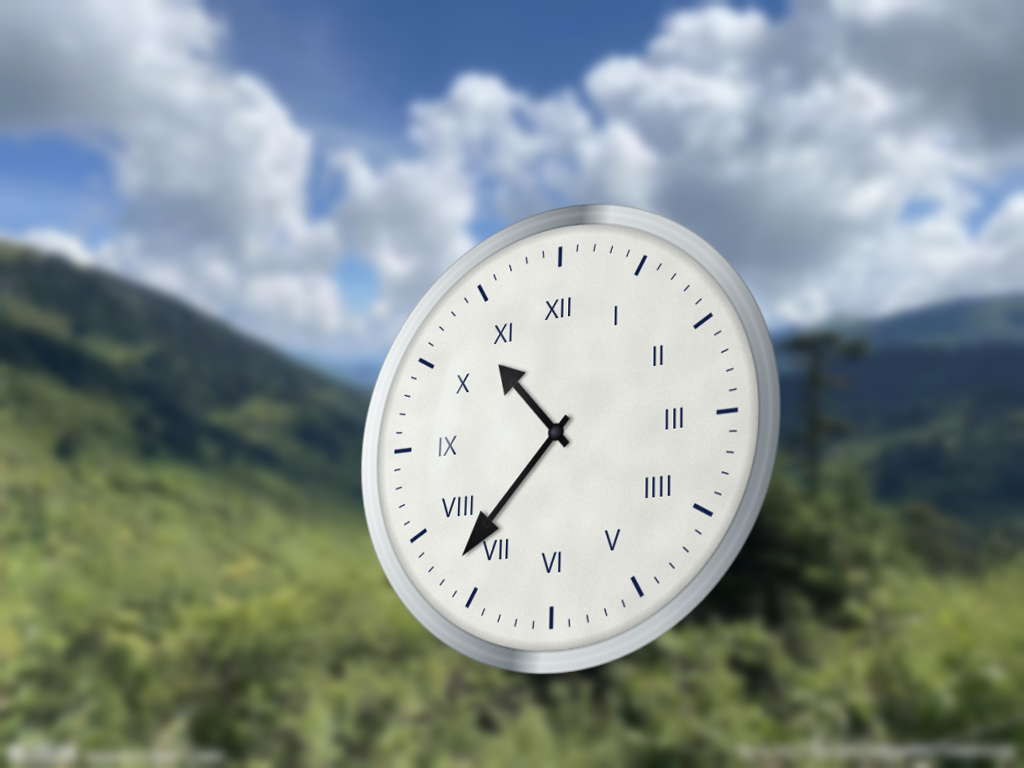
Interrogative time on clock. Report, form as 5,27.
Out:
10,37
